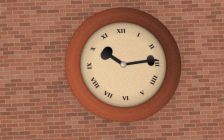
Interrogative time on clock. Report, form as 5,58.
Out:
10,14
